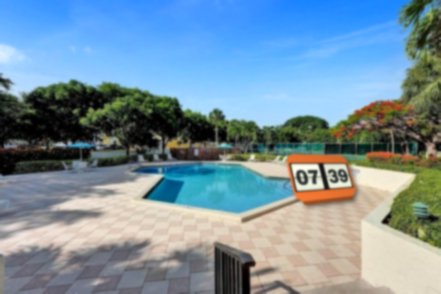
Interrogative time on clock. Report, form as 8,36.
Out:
7,39
